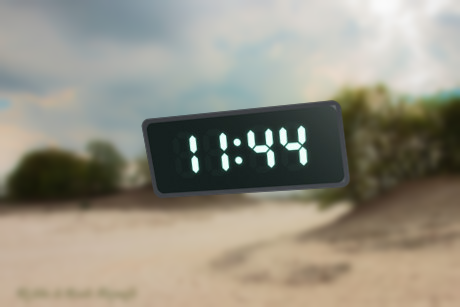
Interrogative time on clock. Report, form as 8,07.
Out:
11,44
